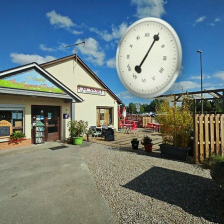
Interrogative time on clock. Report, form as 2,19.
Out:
7,05
